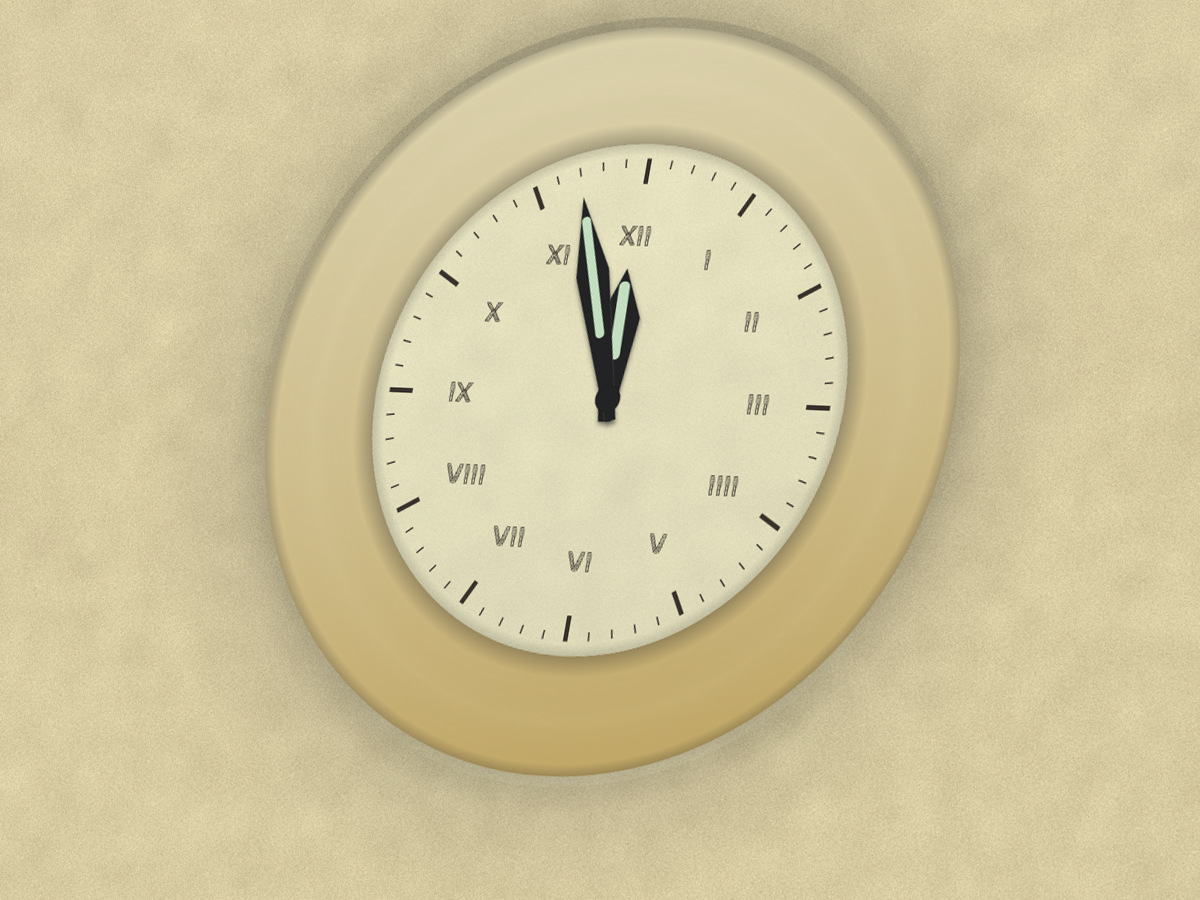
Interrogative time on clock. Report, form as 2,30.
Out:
11,57
